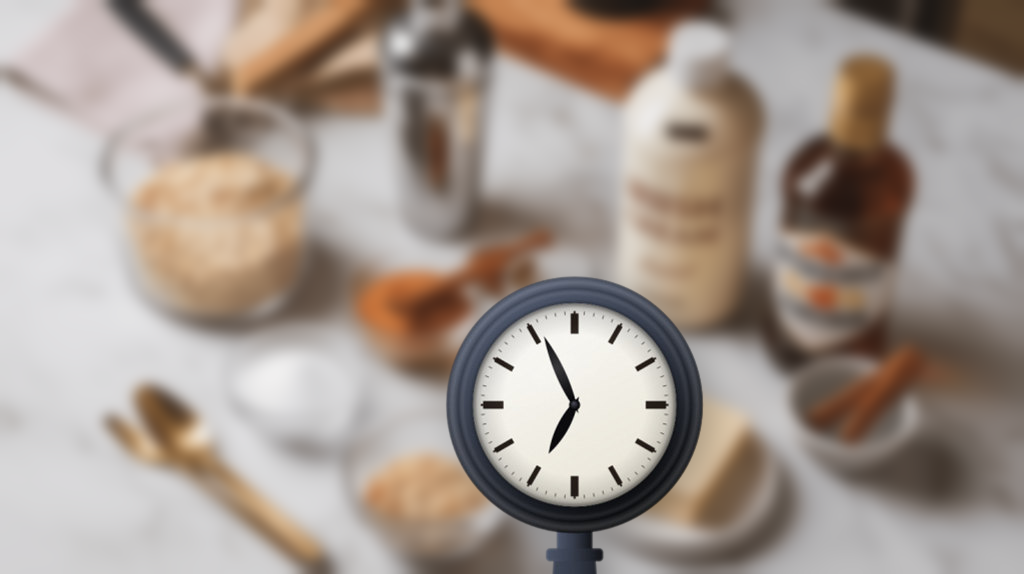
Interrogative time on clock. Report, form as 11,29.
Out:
6,56
